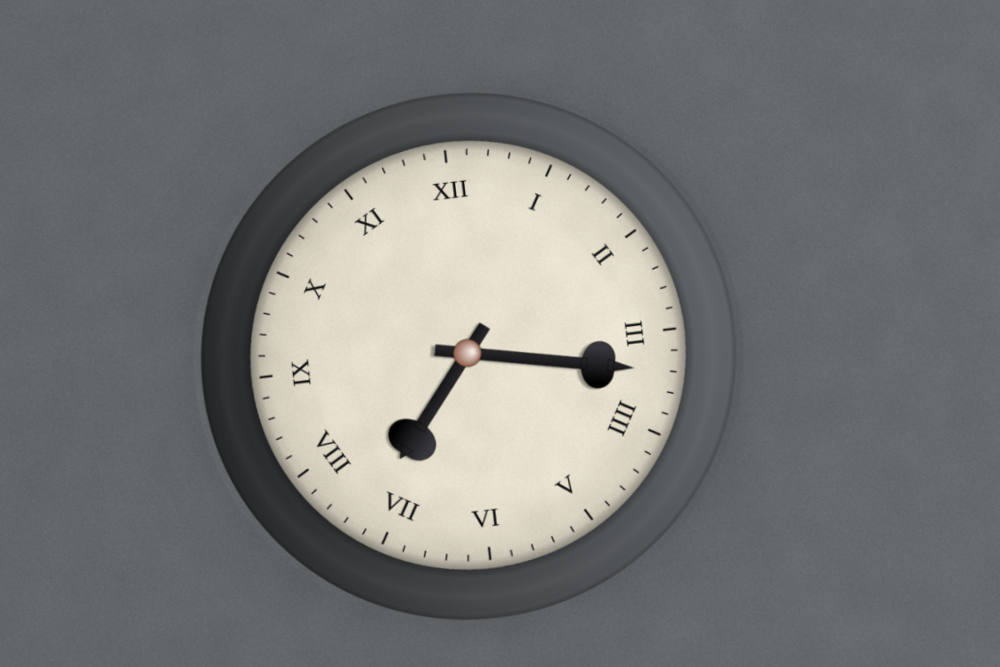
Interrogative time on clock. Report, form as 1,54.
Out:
7,17
